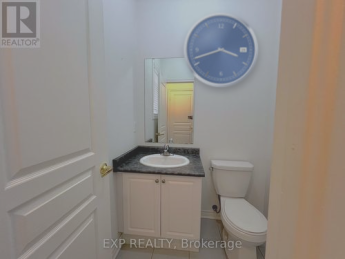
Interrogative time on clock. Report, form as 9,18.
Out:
3,42
